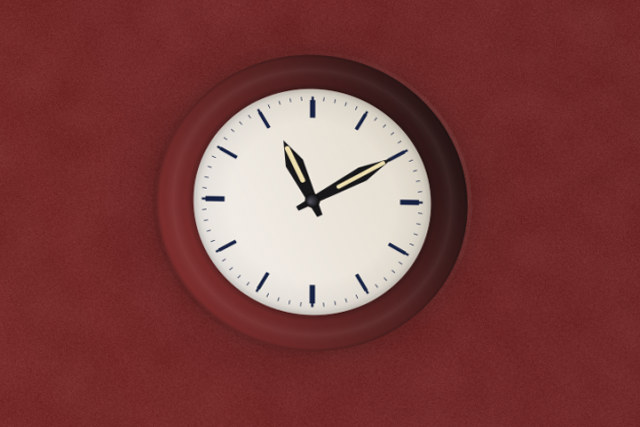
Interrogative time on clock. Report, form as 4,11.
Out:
11,10
